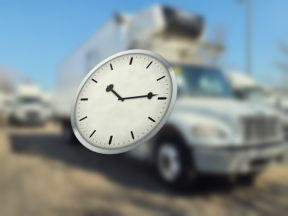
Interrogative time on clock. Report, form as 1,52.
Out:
10,14
